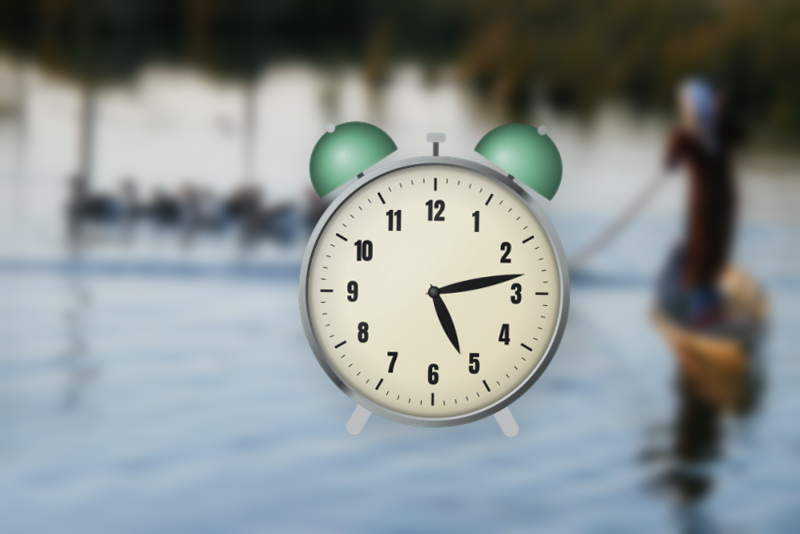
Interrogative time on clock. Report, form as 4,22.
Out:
5,13
